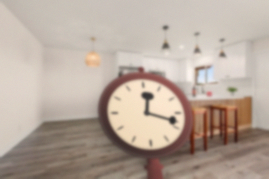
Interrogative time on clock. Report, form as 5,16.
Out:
12,18
